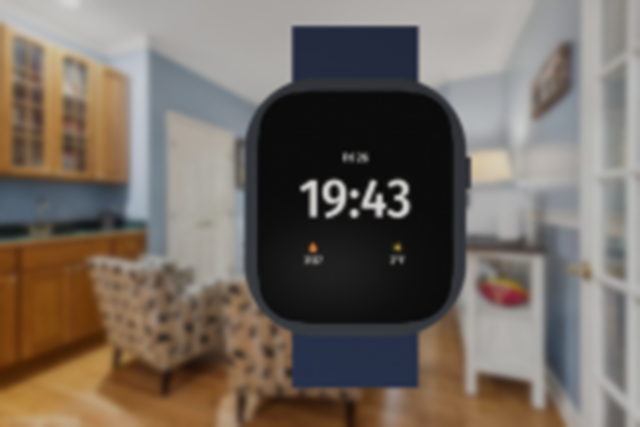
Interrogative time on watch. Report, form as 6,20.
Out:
19,43
